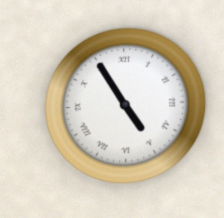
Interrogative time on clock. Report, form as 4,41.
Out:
4,55
